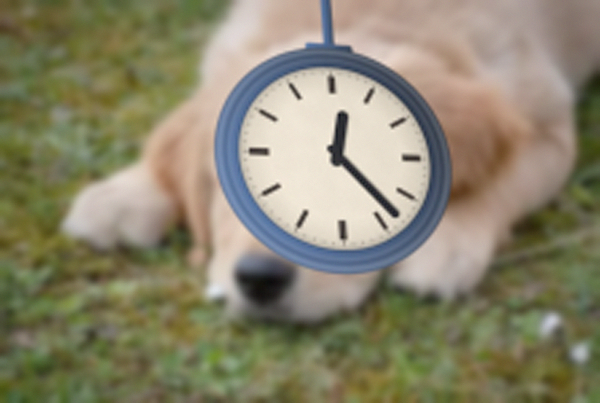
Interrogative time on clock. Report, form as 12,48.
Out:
12,23
